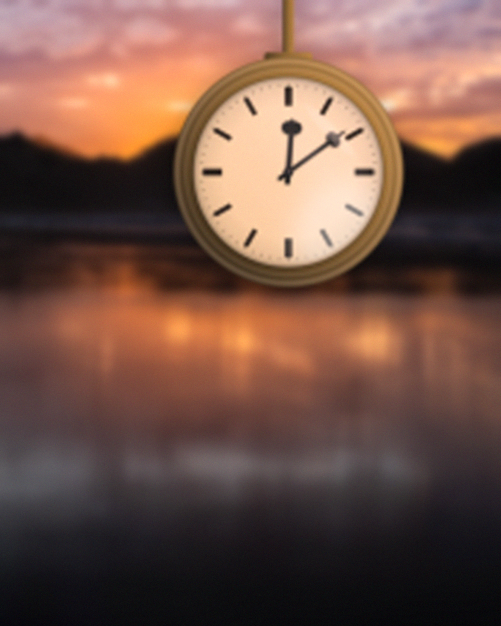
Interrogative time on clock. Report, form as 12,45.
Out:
12,09
